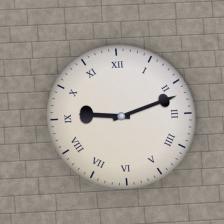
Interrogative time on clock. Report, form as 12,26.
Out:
9,12
